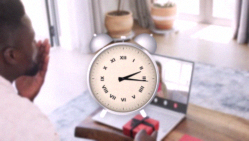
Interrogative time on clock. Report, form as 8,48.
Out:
2,16
